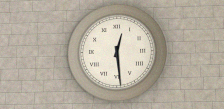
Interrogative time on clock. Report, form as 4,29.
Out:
12,29
